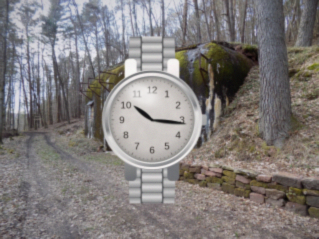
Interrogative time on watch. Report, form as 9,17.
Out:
10,16
